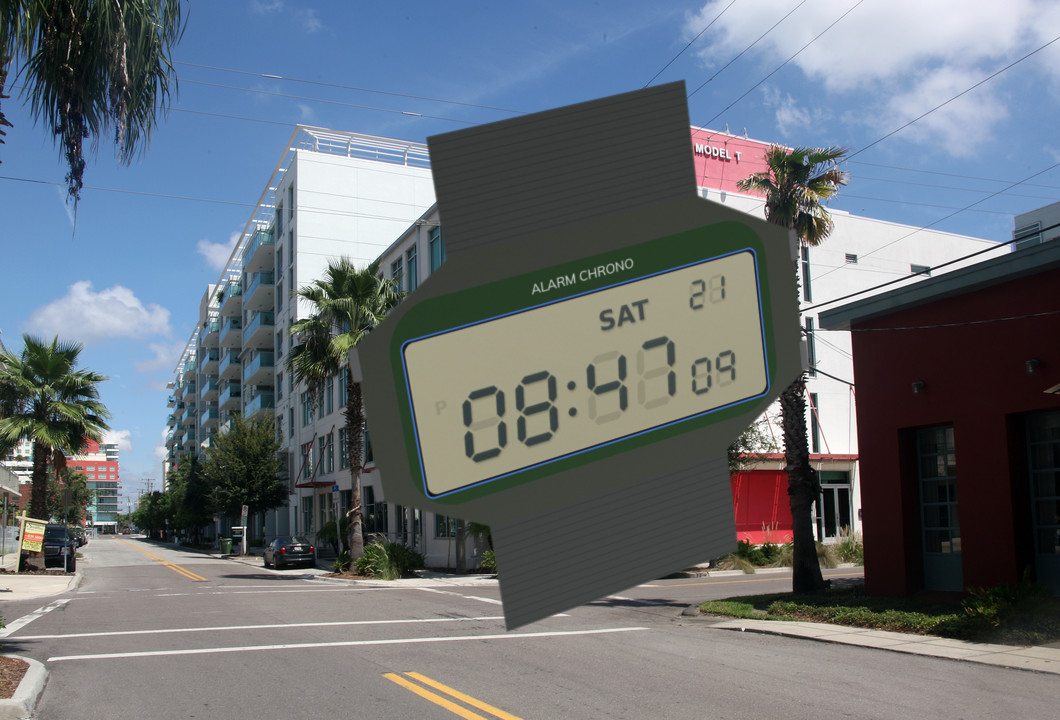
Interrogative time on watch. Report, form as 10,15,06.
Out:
8,47,09
